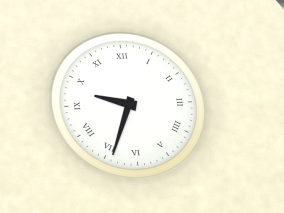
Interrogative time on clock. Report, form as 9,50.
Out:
9,34
